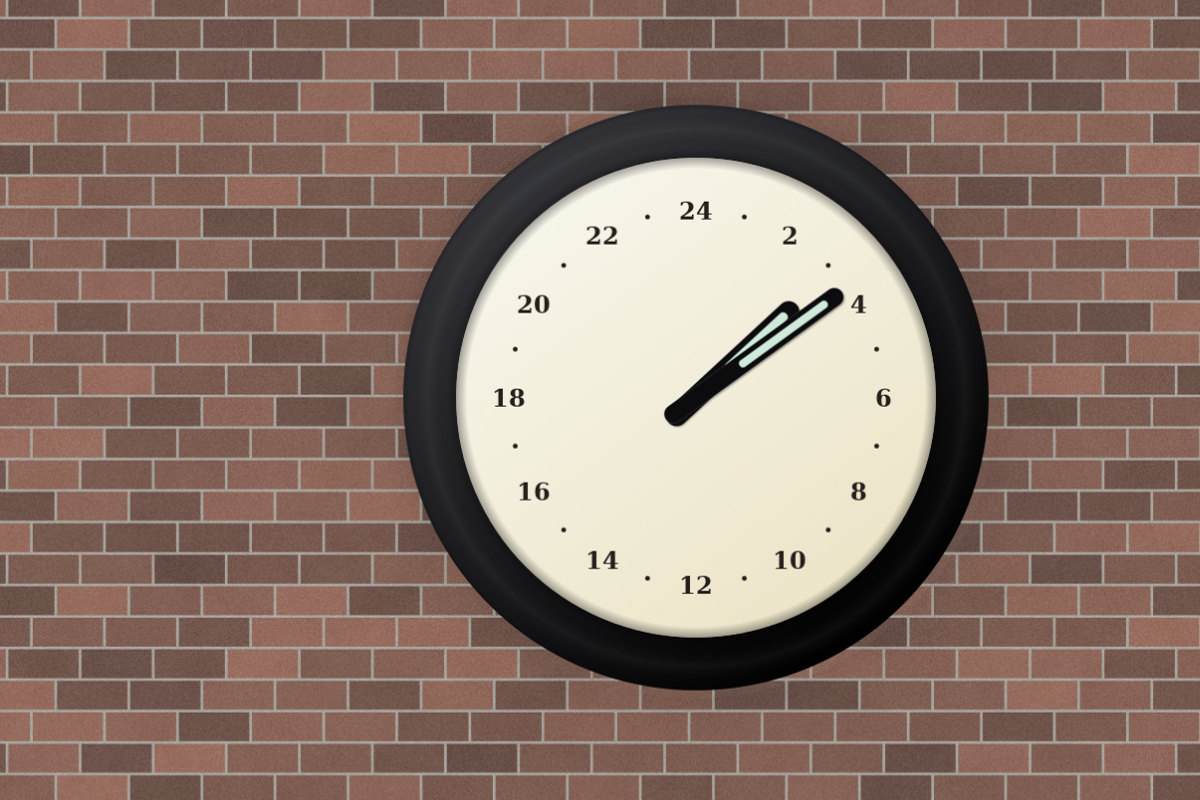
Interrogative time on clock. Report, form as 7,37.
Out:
3,09
